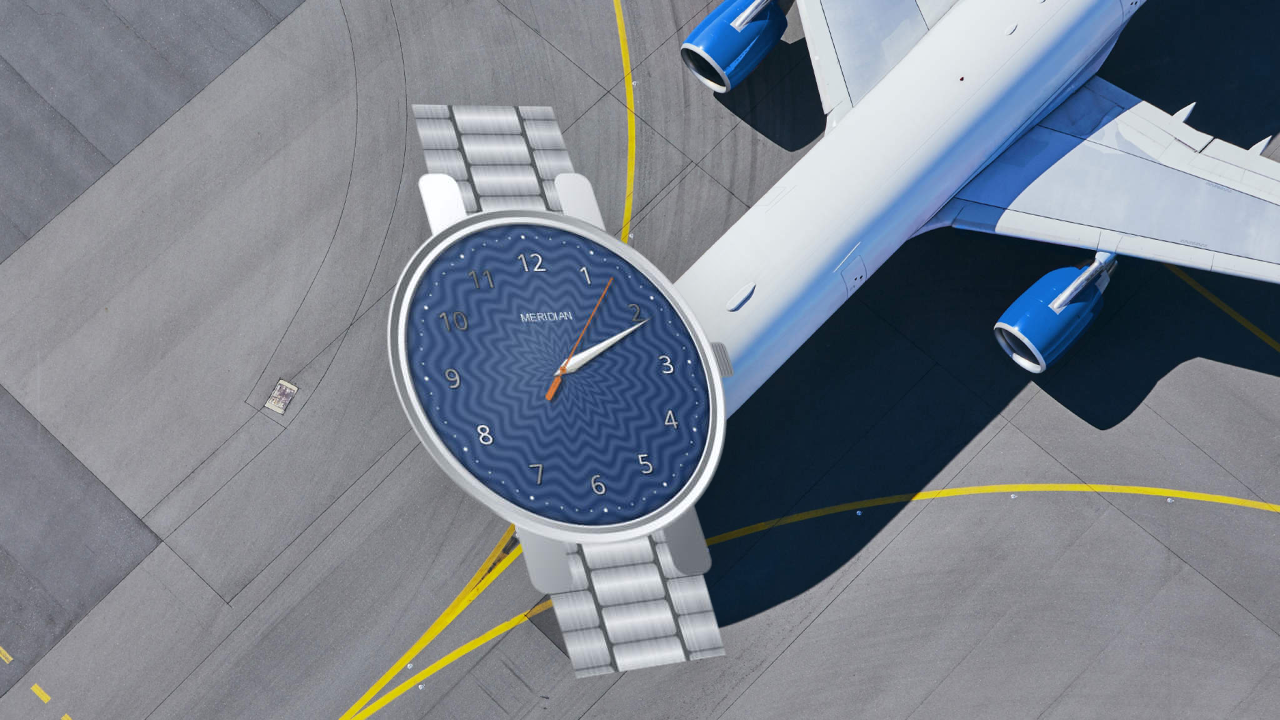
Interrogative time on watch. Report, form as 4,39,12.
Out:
2,11,07
